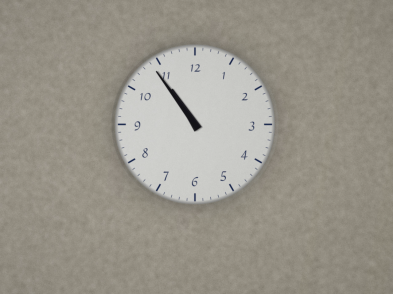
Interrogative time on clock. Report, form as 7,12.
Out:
10,54
